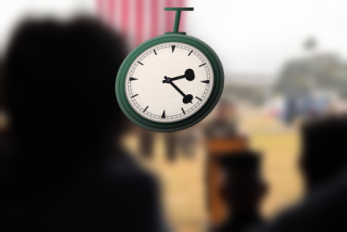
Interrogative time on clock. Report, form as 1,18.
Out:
2,22
